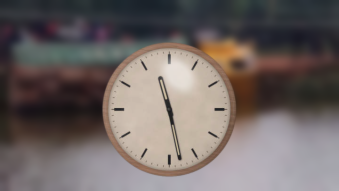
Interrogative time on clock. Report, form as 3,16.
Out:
11,28
